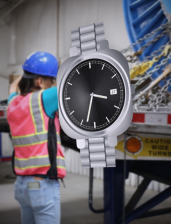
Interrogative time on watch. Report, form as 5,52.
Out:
3,33
